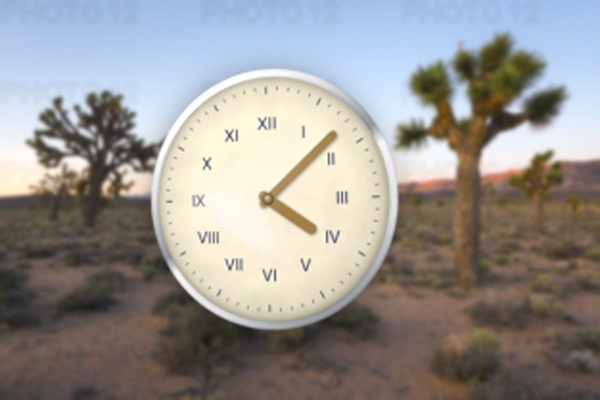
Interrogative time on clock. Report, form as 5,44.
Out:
4,08
